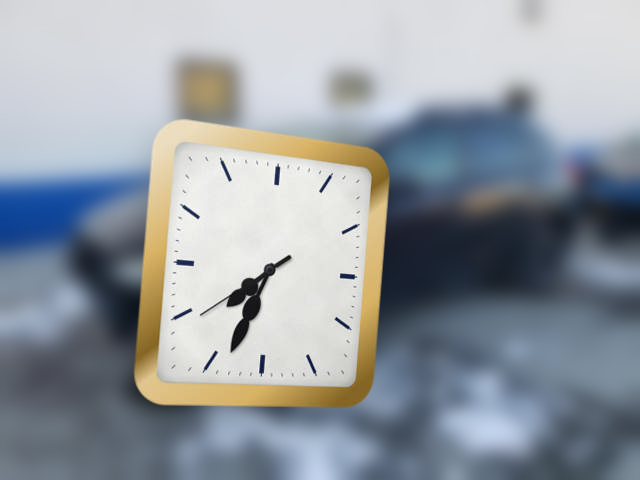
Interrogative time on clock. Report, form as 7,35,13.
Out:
7,33,39
